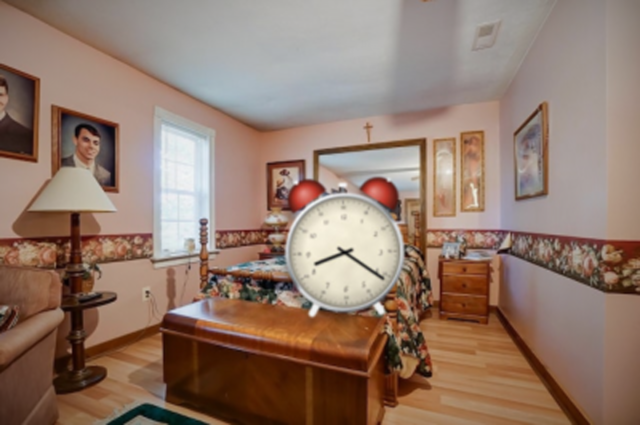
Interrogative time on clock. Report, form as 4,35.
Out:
8,21
